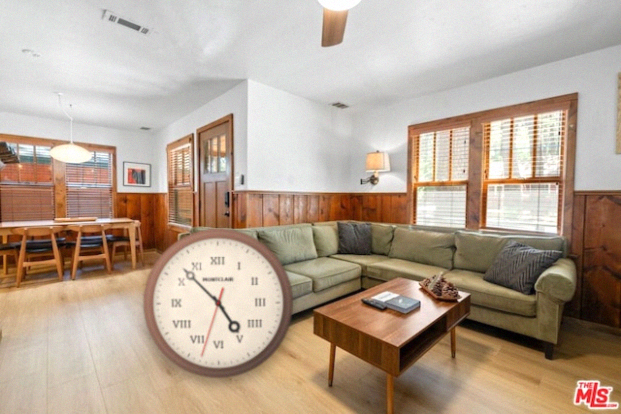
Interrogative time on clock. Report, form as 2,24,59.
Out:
4,52,33
